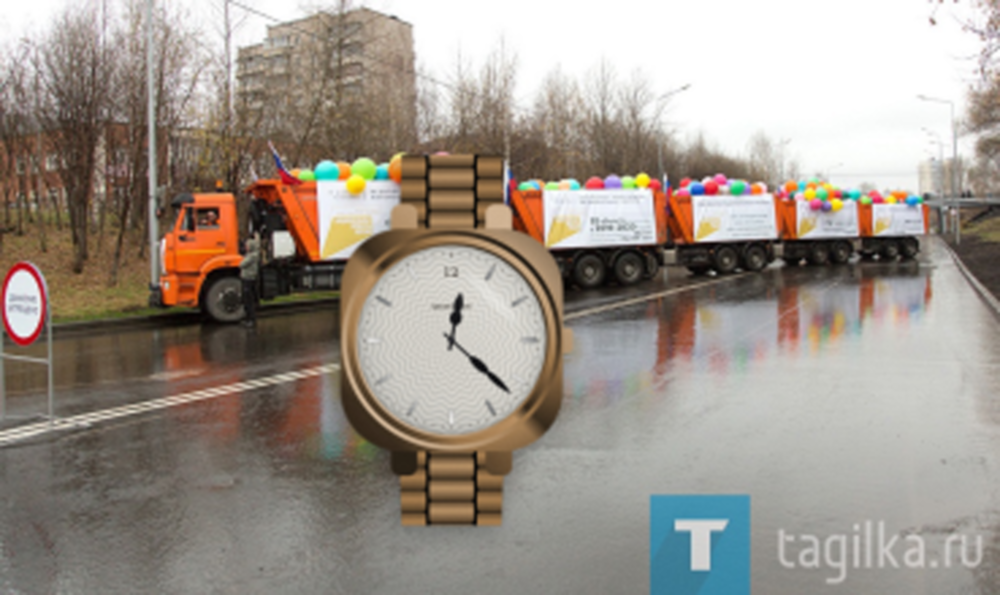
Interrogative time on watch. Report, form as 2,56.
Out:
12,22
